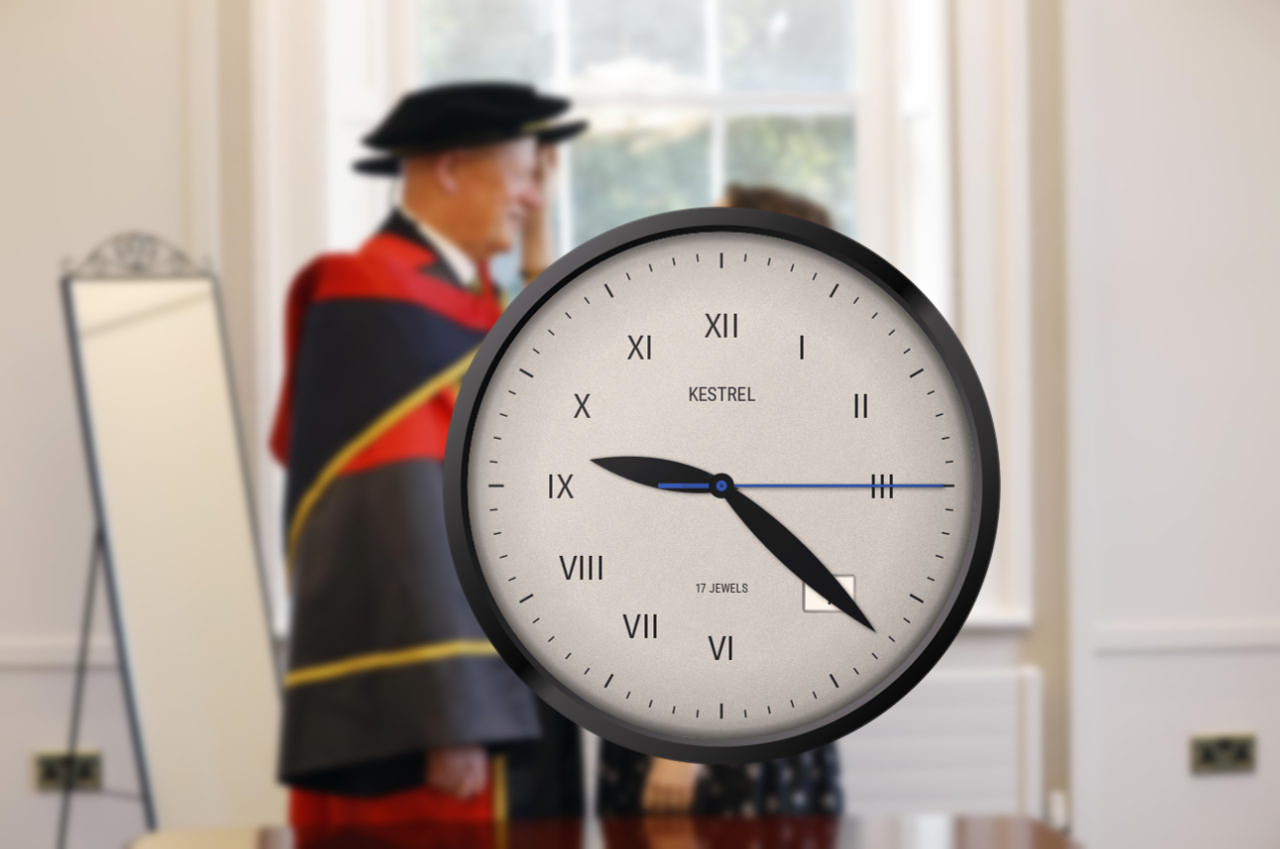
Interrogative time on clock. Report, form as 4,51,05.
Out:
9,22,15
